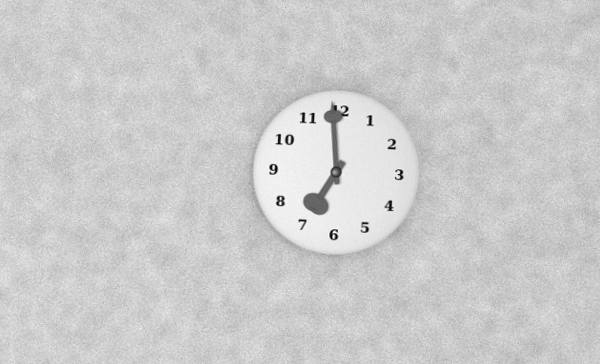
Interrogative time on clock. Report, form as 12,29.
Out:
6,59
